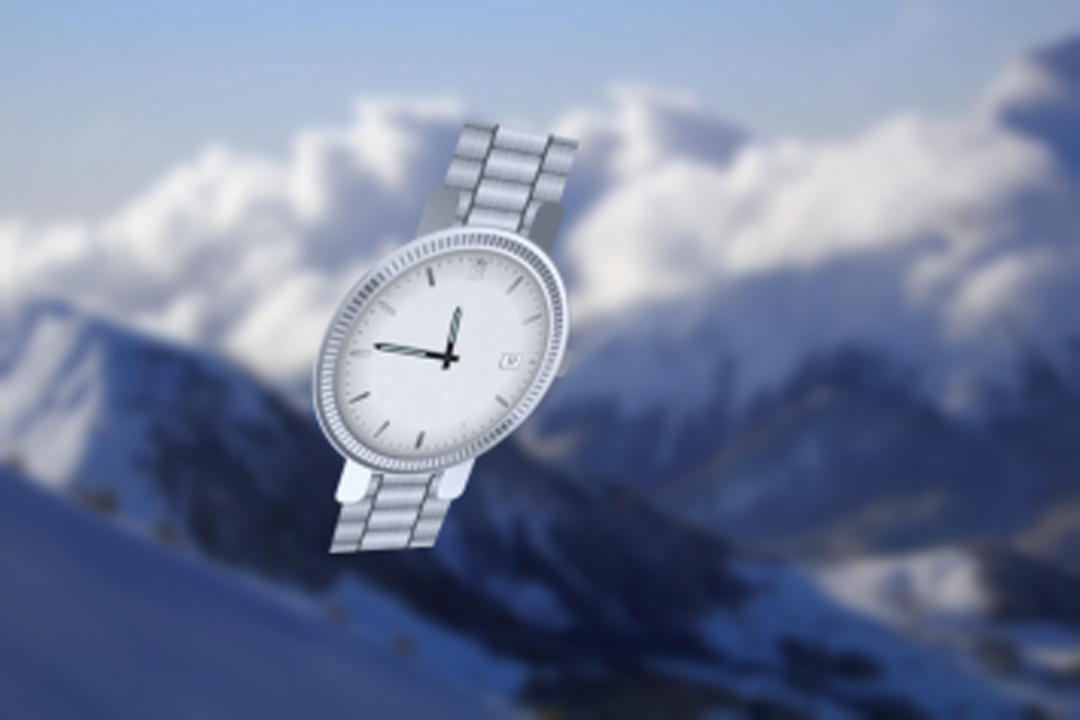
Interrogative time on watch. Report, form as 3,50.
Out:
11,46
